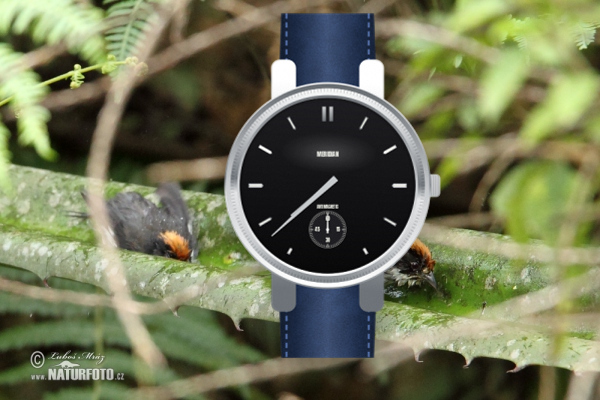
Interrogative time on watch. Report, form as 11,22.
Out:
7,38
